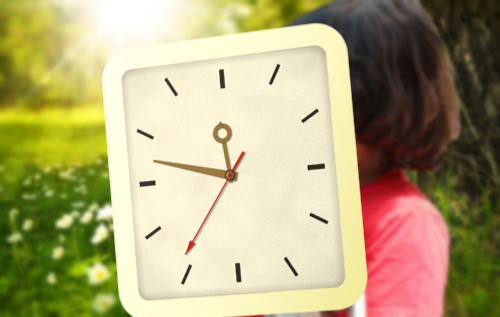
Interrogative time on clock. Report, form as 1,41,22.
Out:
11,47,36
